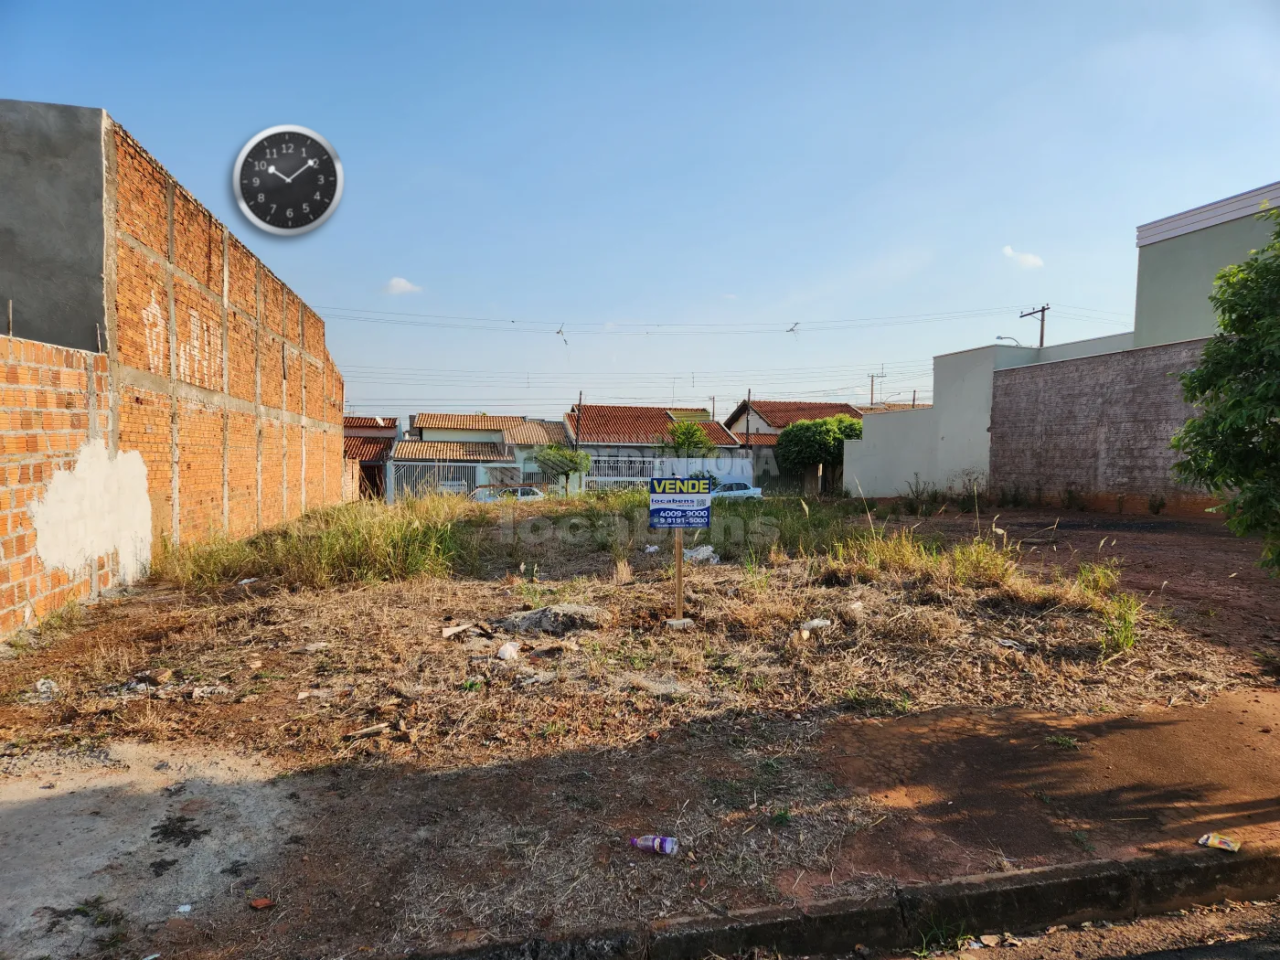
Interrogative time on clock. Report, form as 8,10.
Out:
10,09
